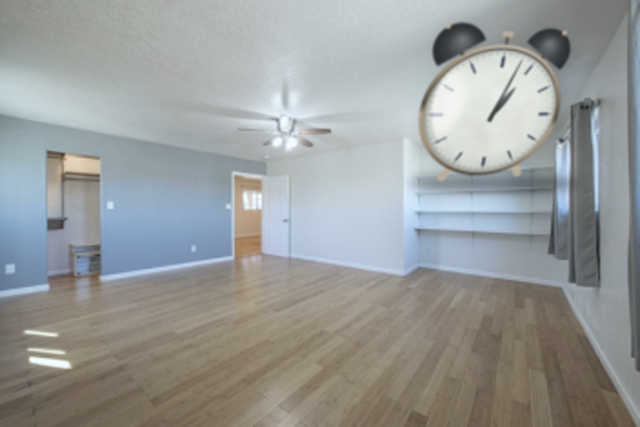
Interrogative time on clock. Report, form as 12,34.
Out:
1,03
